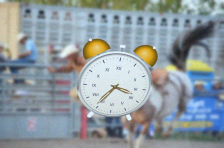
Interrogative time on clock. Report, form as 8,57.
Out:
3,36
